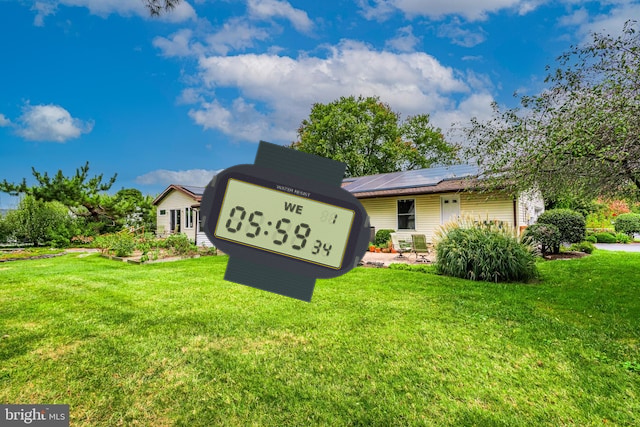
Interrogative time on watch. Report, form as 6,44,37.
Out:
5,59,34
